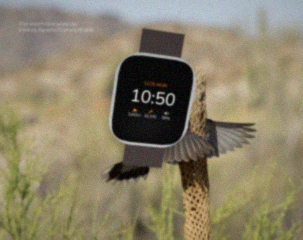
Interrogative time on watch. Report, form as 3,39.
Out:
10,50
